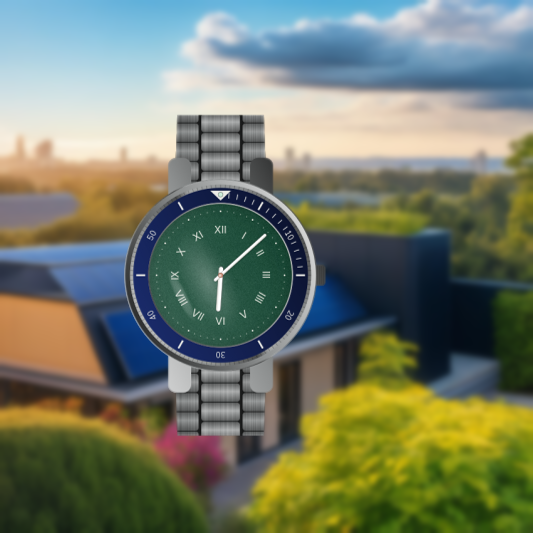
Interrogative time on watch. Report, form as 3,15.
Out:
6,08
